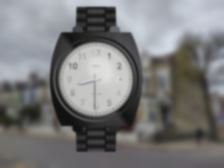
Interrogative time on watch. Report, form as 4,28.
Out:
8,30
